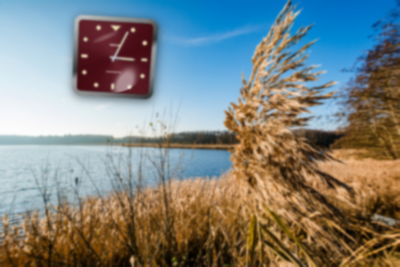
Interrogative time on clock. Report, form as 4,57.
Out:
3,04
